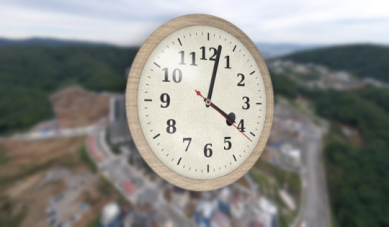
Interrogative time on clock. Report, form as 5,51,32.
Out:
4,02,21
